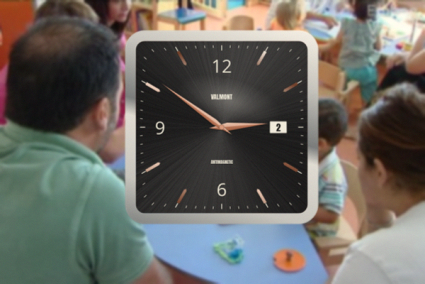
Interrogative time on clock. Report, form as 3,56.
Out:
2,51
